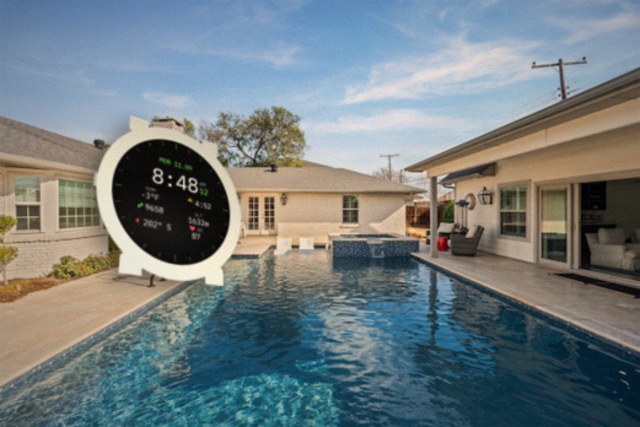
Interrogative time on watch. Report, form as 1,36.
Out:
8,48
